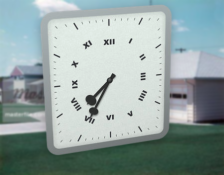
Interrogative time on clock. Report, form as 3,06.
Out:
7,35
